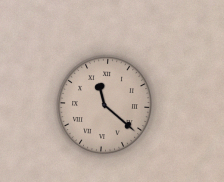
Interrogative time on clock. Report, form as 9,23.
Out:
11,21
